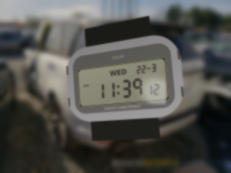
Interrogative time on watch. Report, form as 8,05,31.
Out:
11,39,12
